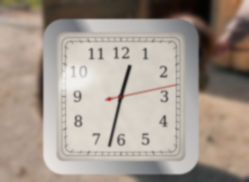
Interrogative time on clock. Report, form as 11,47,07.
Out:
12,32,13
